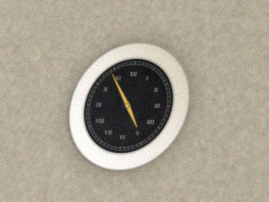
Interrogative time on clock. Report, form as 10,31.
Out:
4,54
